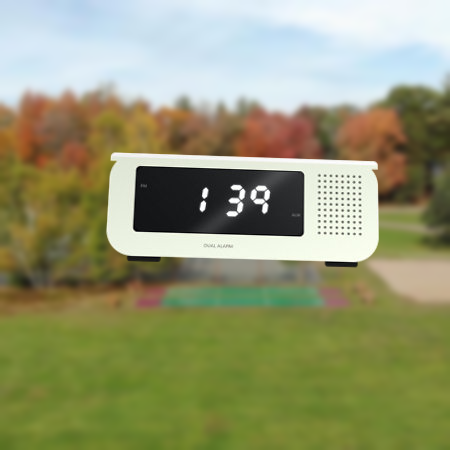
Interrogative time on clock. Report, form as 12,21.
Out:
1,39
